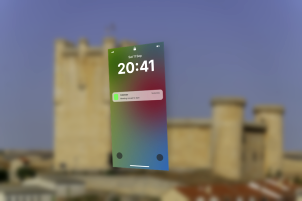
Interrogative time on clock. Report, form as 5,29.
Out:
20,41
